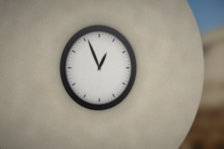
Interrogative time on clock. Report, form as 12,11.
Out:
12,56
